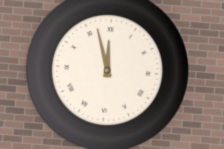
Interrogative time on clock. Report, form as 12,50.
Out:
11,57
